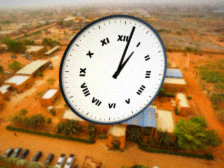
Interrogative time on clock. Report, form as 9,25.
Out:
1,02
